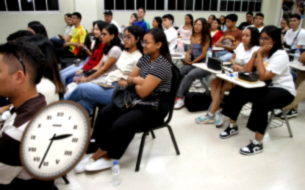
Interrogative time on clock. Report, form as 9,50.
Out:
2,32
